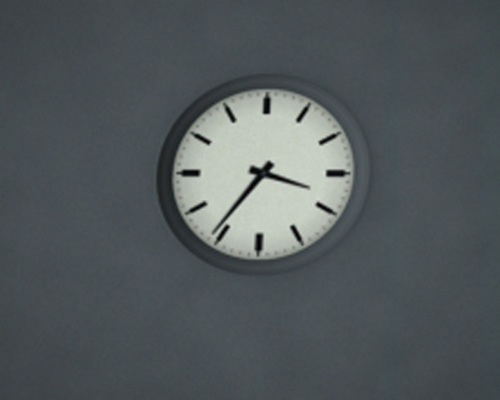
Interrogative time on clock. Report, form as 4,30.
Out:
3,36
